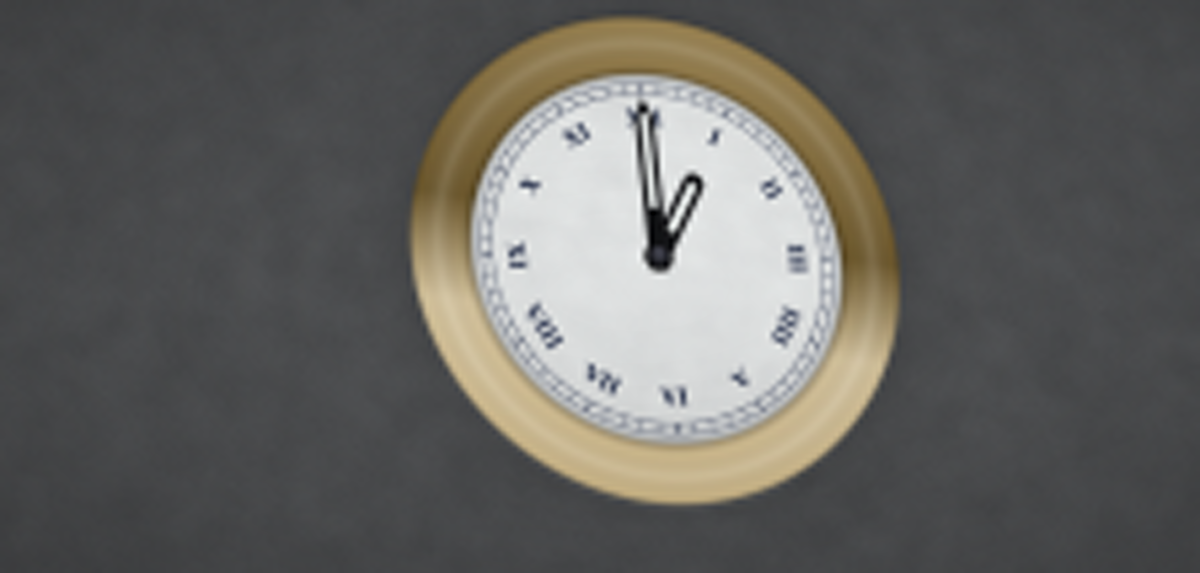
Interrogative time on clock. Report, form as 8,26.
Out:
1,00
